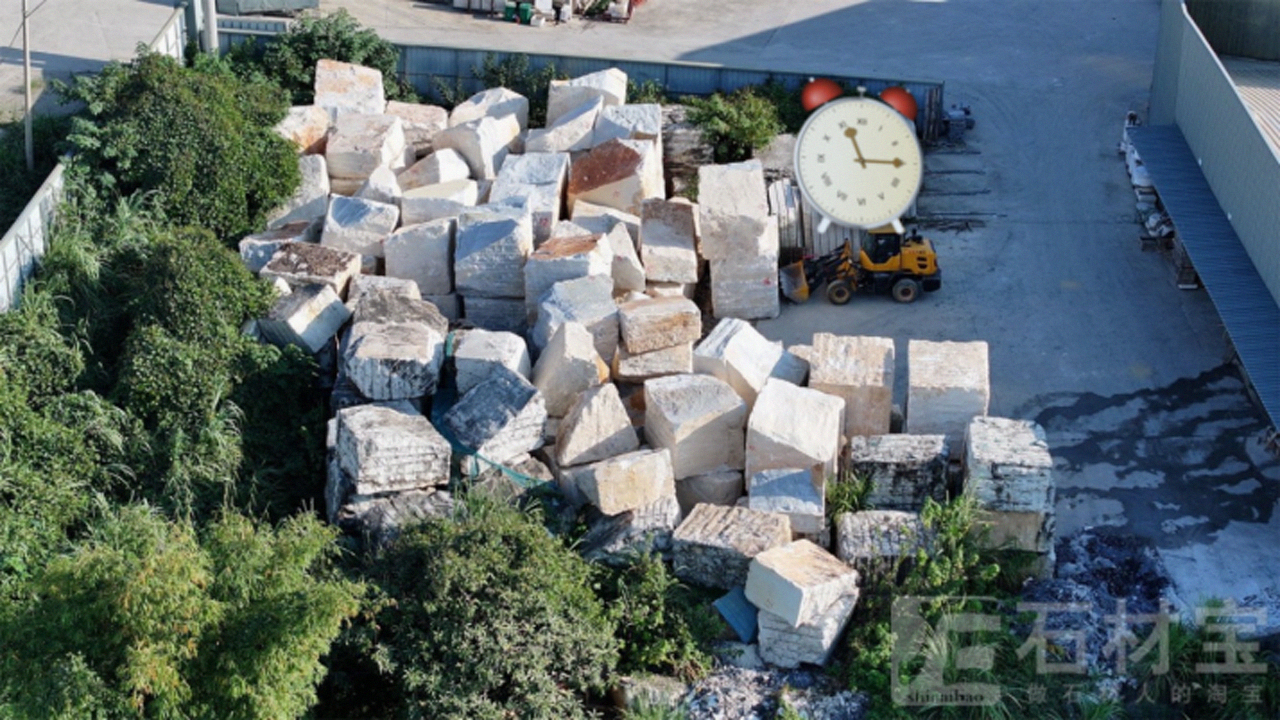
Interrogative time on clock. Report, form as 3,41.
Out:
11,15
